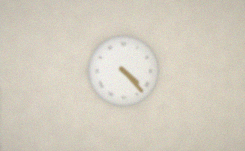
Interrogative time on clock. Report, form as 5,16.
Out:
4,23
